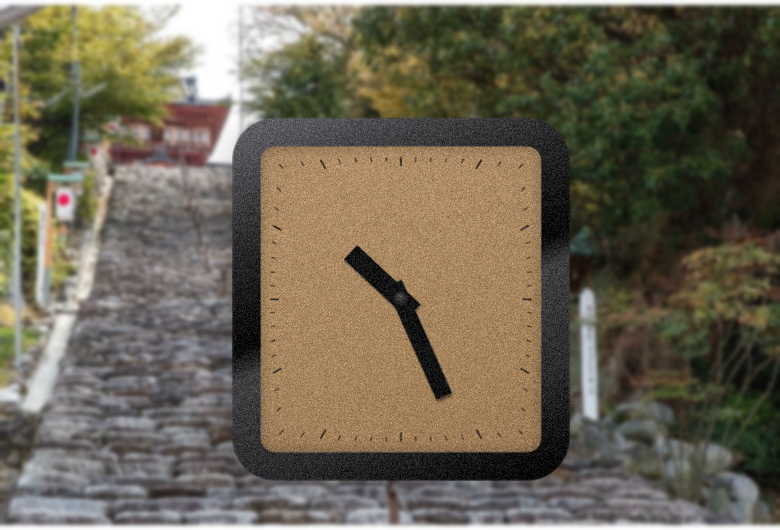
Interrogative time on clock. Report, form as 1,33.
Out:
10,26
